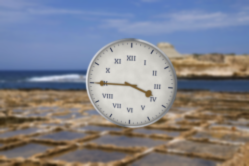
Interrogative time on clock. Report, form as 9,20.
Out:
3,45
